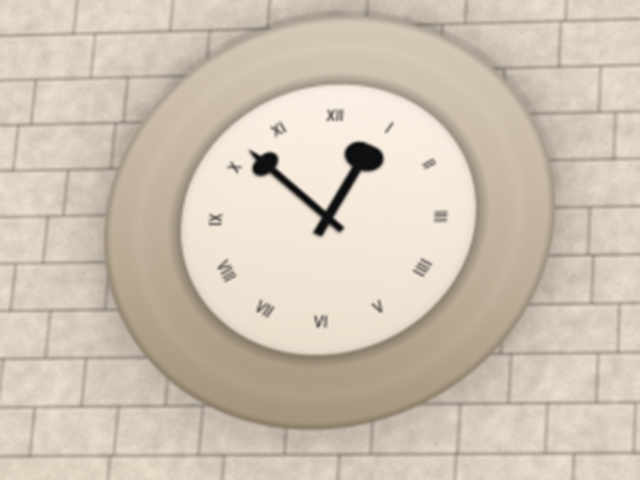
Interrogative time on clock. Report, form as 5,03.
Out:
12,52
